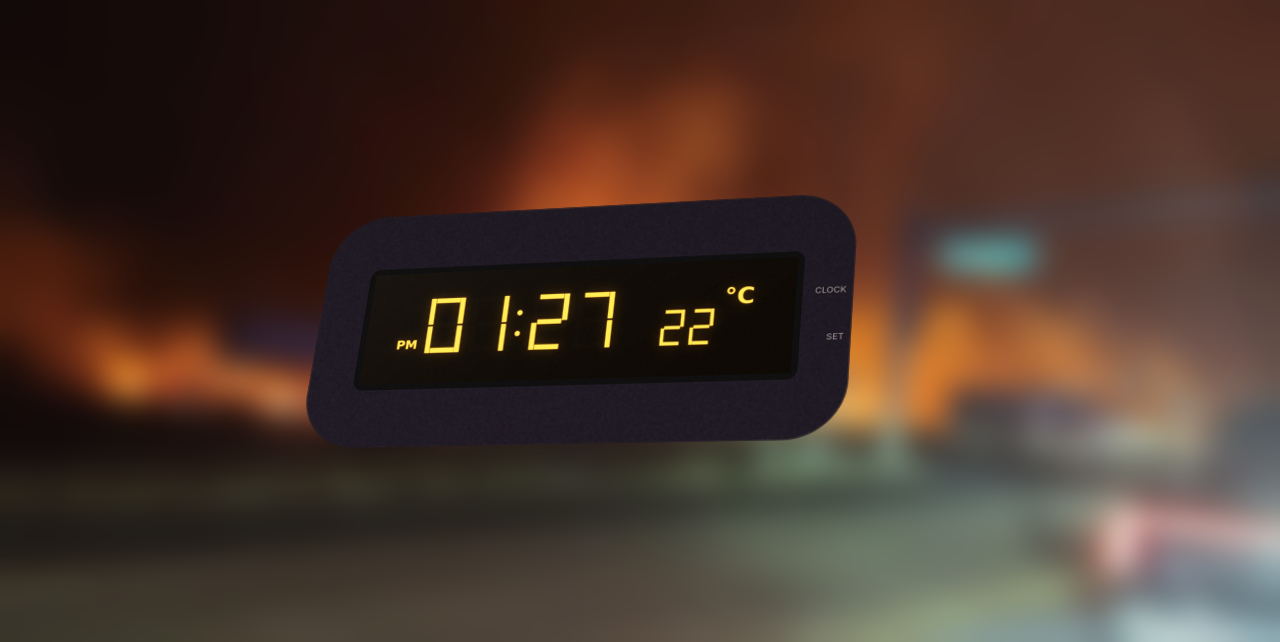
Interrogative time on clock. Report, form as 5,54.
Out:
1,27
